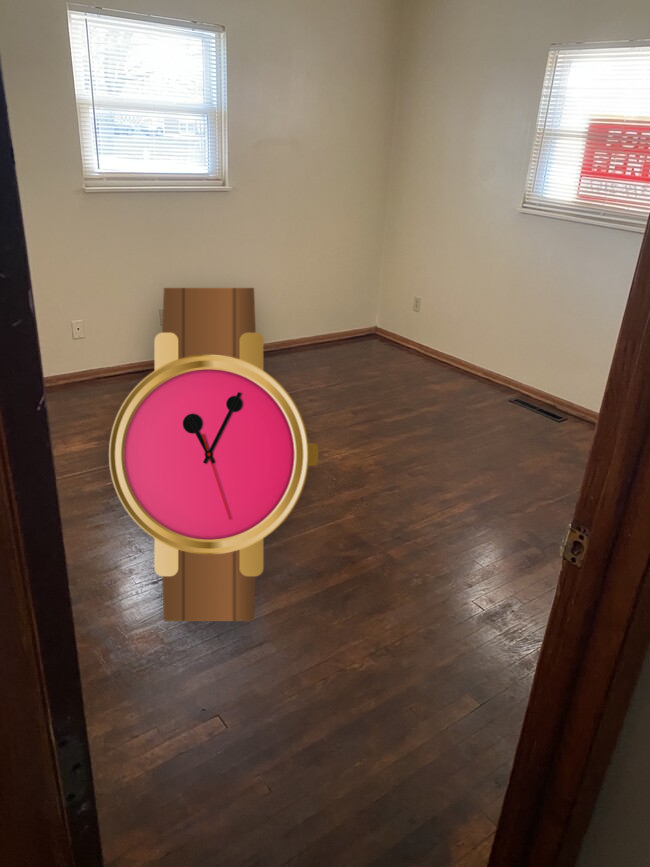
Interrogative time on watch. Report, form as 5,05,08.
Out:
11,04,27
